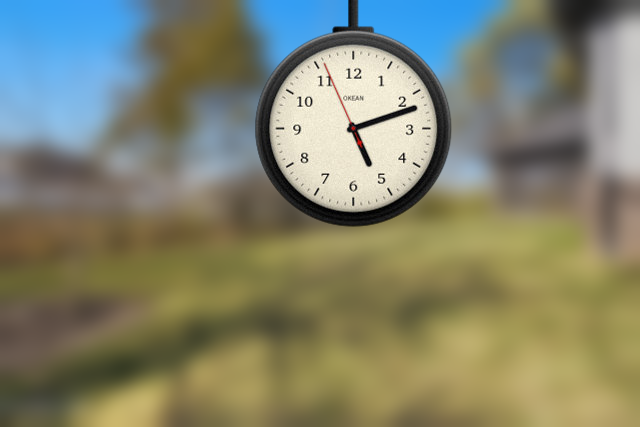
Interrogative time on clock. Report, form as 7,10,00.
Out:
5,11,56
